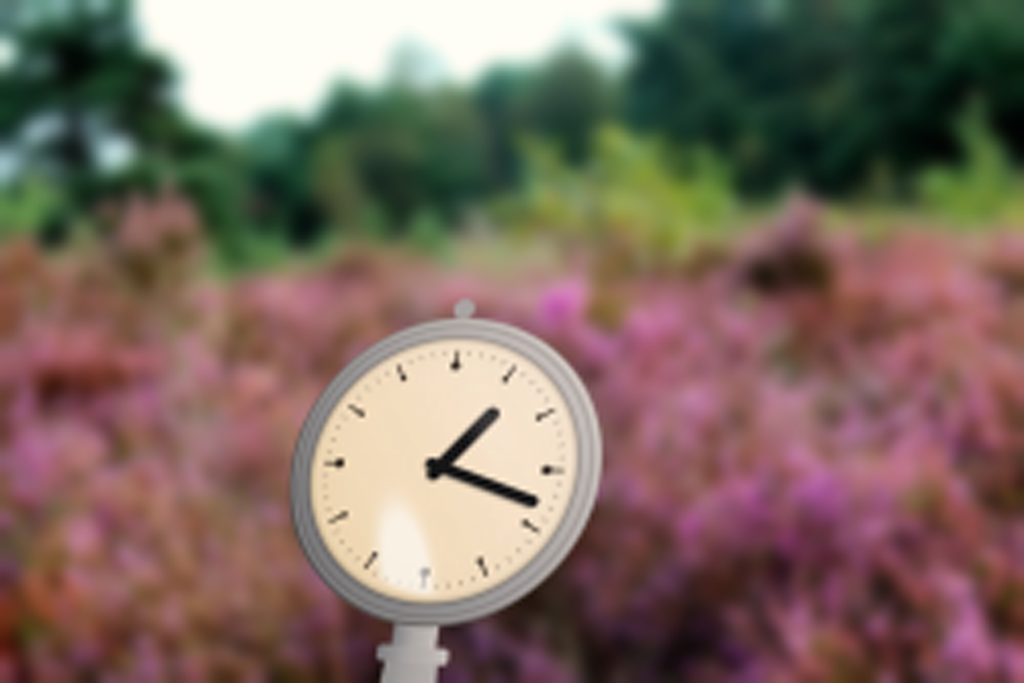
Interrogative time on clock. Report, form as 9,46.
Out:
1,18
